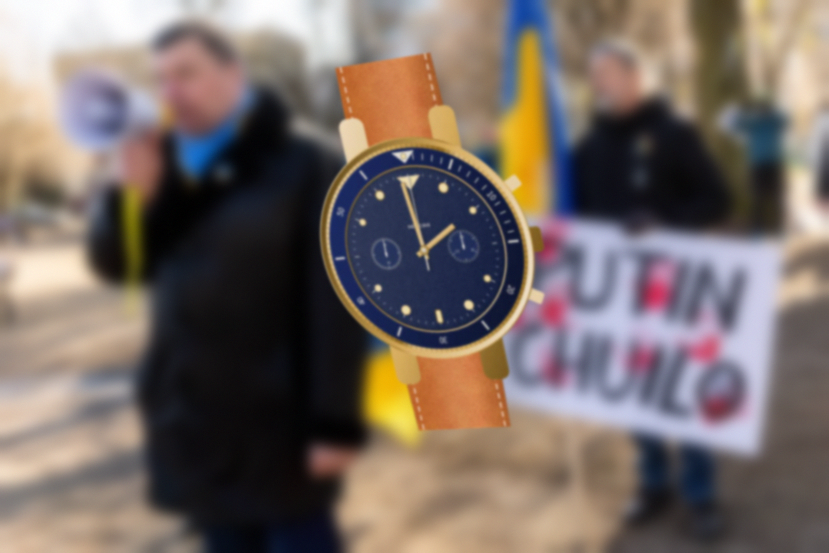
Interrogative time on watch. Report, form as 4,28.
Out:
1,59
